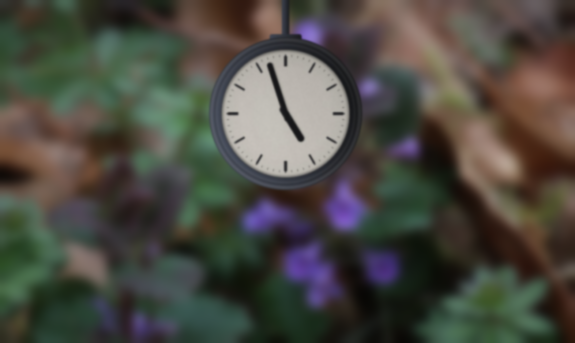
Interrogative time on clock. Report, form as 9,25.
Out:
4,57
